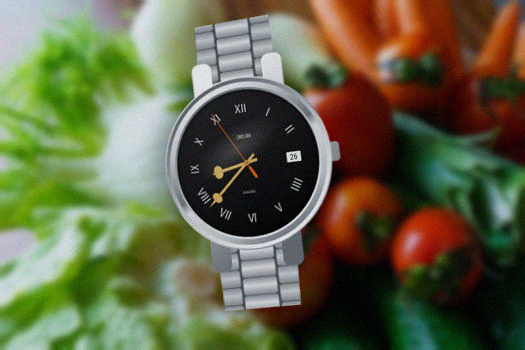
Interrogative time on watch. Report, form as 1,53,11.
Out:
8,37,55
